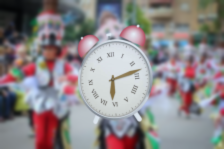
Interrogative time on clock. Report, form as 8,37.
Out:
6,13
